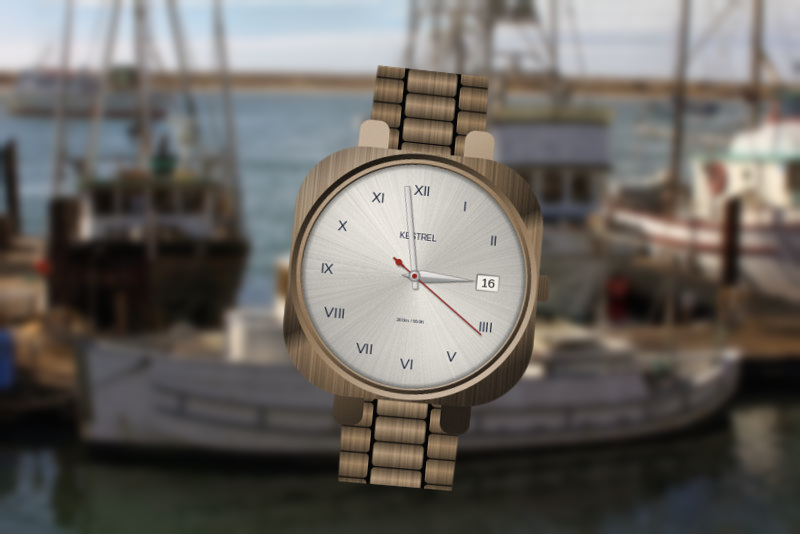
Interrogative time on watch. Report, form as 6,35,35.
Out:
2,58,21
